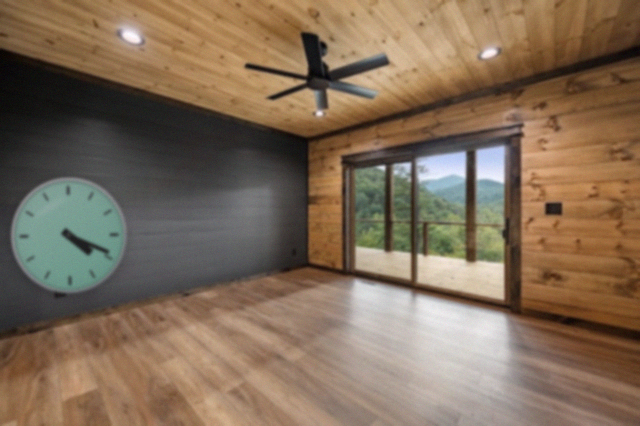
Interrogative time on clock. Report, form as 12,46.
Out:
4,19
